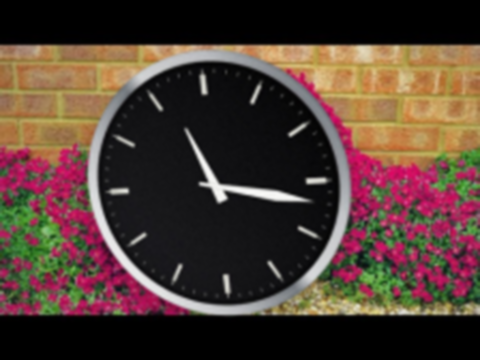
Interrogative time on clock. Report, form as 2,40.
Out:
11,17
